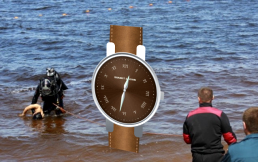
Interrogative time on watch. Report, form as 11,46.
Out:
12,32
